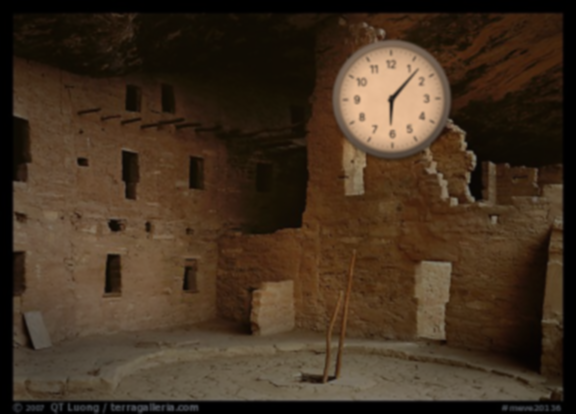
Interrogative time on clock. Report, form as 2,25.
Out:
6,07
